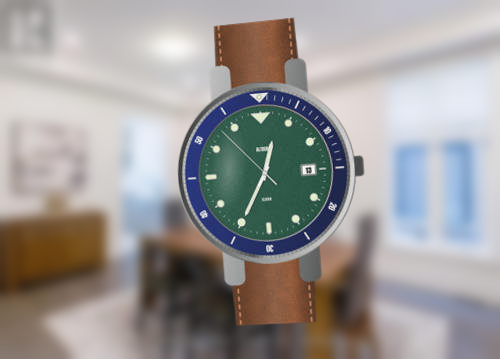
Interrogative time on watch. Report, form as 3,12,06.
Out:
12,34,53
